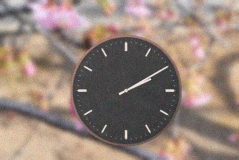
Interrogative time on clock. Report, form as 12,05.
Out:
2,10
